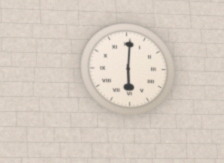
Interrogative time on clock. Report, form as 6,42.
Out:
6,01
